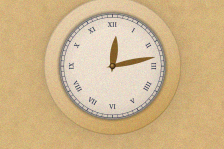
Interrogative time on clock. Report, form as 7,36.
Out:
12,13
